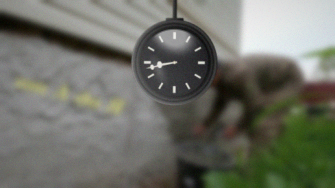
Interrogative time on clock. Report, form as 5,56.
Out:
8,43
